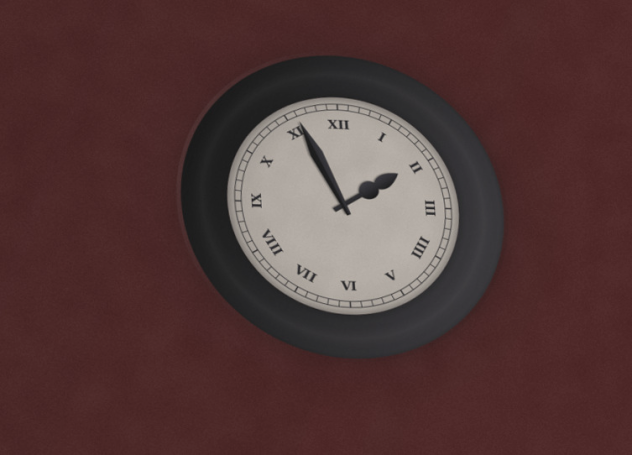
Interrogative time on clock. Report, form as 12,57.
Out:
1,56
